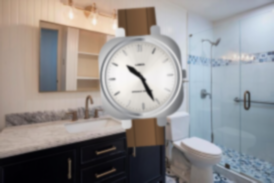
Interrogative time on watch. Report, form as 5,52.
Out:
10,26
